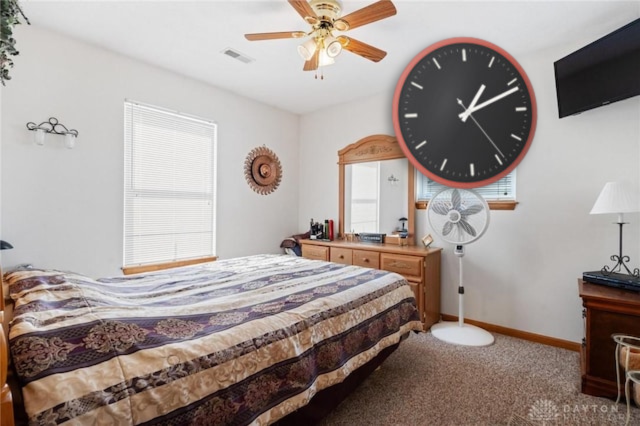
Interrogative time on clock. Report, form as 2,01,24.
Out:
1,11,24
